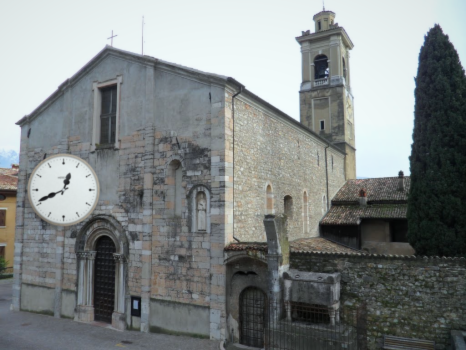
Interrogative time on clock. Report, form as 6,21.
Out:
12,41
